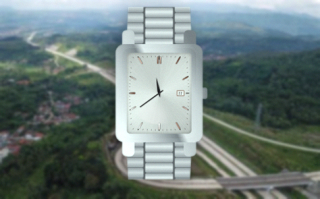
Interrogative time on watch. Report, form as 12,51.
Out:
11,39
